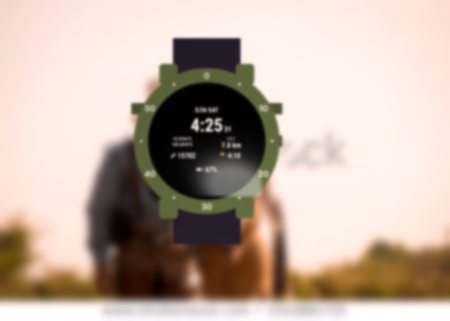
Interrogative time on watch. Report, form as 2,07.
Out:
4,25
